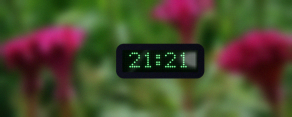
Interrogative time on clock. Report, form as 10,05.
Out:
21,21
